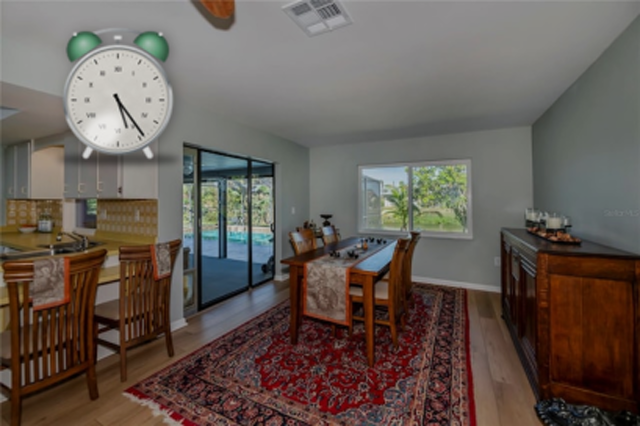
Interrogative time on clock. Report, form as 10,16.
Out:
5,24
